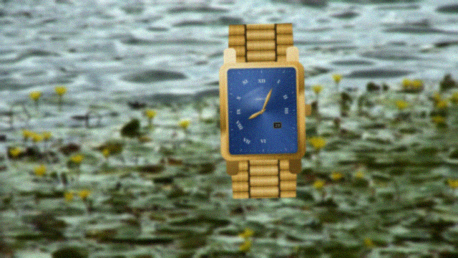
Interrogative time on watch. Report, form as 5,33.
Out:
8,04
